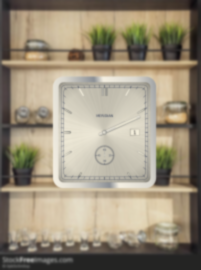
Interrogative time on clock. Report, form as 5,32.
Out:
2,11
